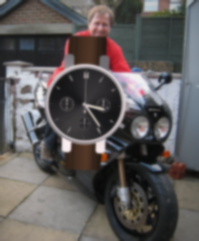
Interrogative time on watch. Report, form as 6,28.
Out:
3,24
